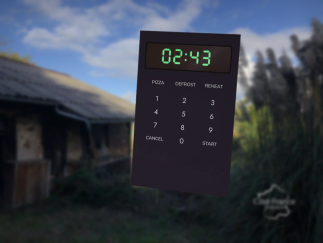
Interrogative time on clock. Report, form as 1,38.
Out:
2,43
